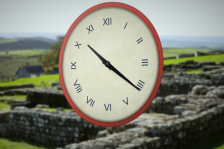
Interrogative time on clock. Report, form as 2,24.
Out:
10,21
